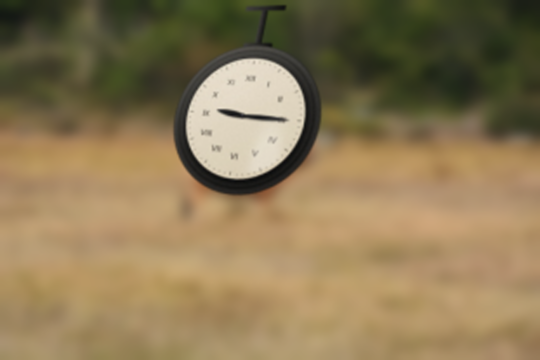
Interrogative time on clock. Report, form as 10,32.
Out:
9,15
